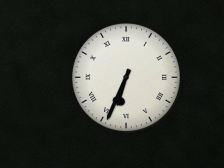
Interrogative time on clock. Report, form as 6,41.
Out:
6,34
